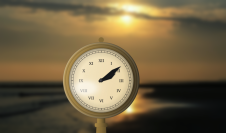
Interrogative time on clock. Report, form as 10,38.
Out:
2,09
